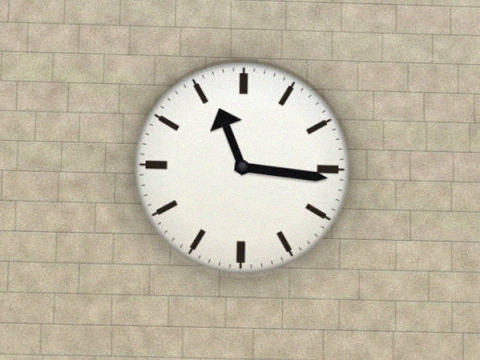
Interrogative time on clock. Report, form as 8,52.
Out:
11,16
